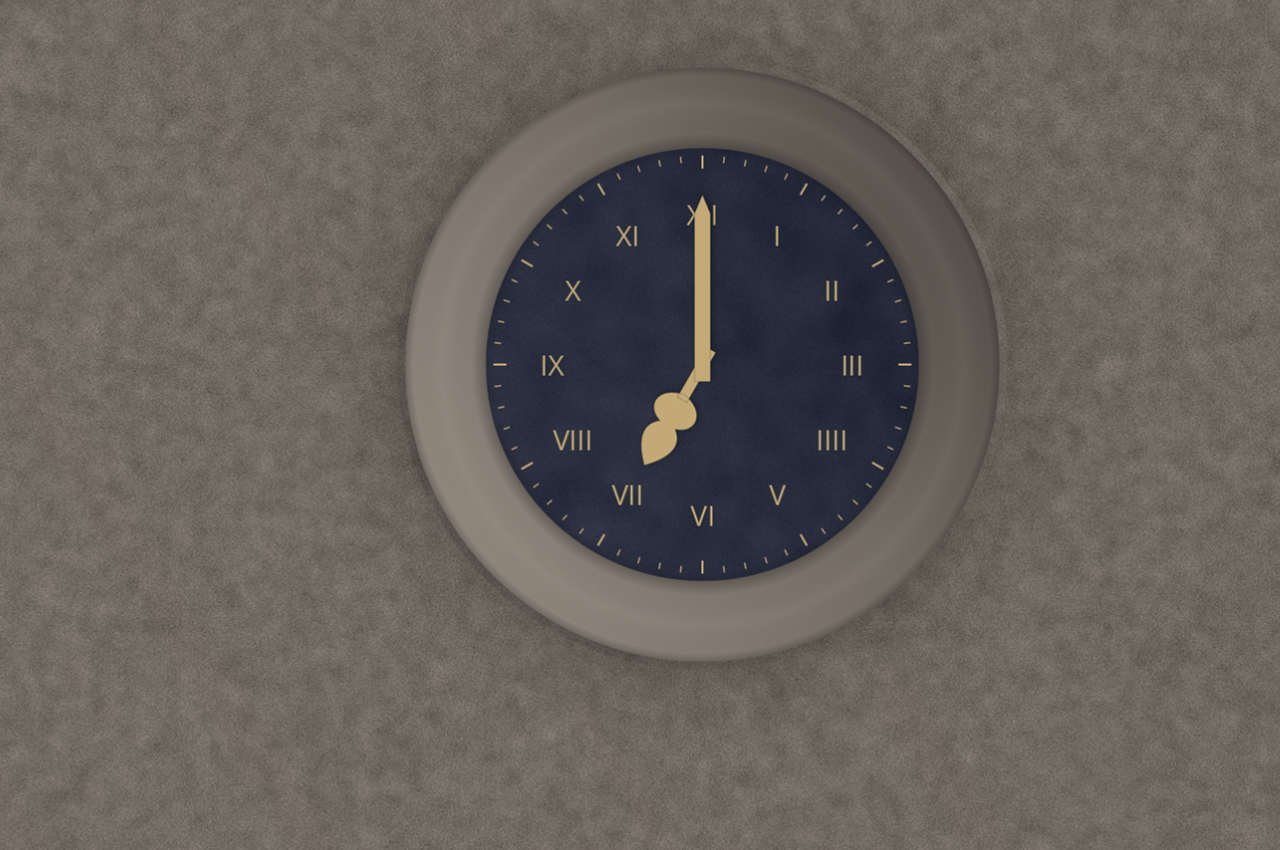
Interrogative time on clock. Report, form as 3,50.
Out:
7,00
